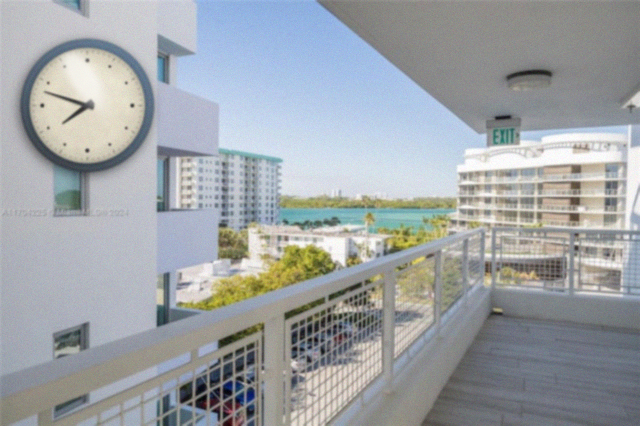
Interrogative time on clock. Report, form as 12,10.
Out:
7,48
